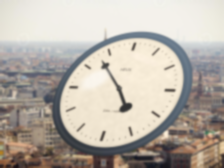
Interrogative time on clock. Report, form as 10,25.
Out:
4,53
